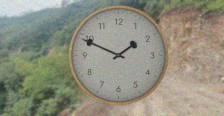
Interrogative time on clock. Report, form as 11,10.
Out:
1,49
